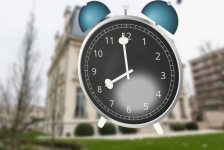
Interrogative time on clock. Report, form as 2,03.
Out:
7,59
